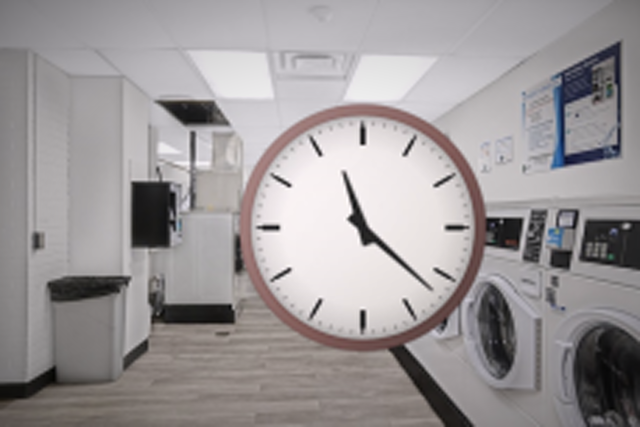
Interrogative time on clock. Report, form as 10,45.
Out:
11,22
